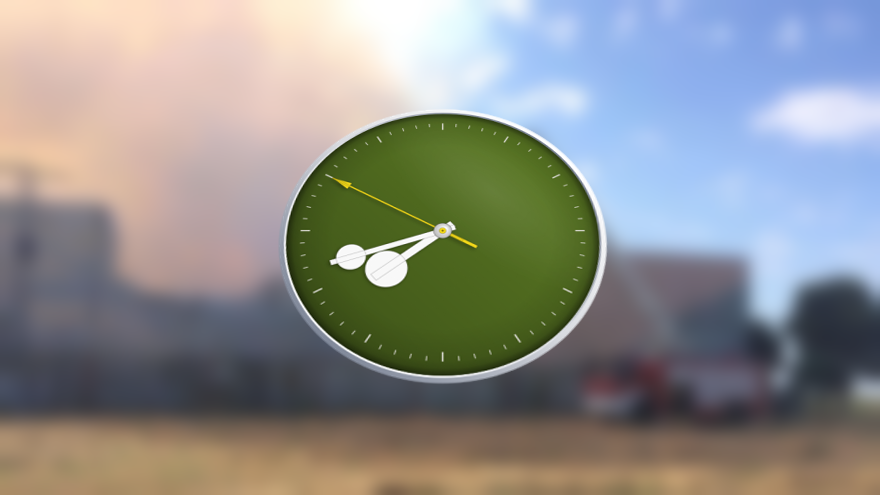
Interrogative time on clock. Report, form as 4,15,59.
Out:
7,41,50
